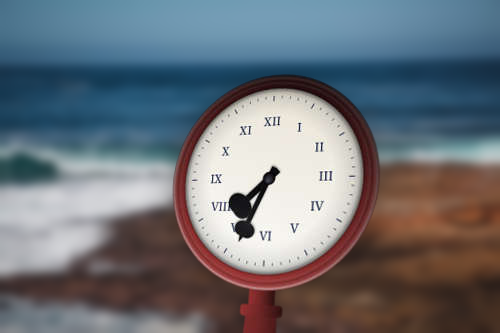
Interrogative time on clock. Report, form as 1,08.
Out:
7,34
